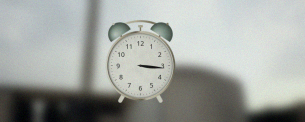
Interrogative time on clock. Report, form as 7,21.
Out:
3,16
